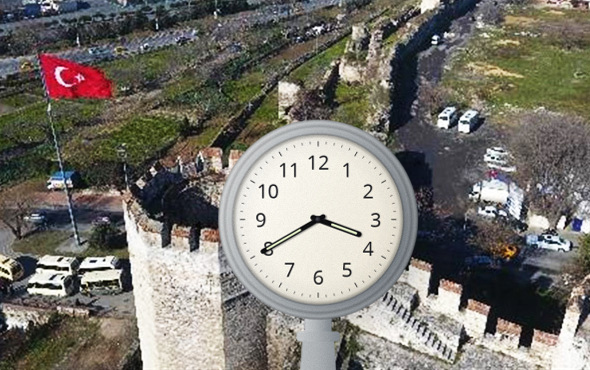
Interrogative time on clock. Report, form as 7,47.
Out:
3,40
